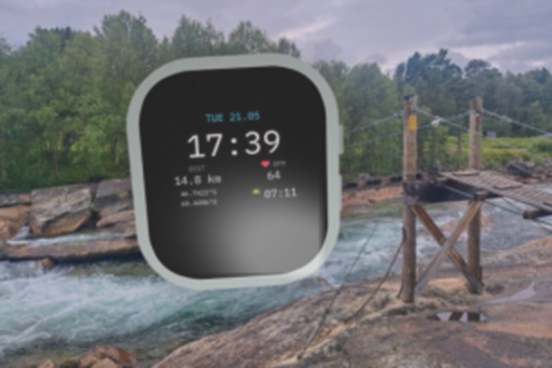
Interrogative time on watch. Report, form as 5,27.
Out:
17,39
